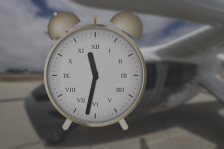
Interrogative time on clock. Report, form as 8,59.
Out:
11,32
